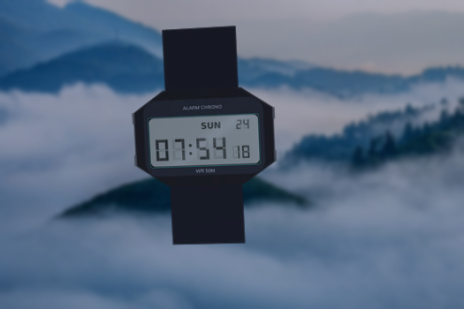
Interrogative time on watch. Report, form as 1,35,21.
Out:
7,54,18
